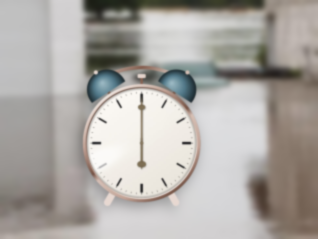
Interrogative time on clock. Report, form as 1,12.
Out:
6,00
